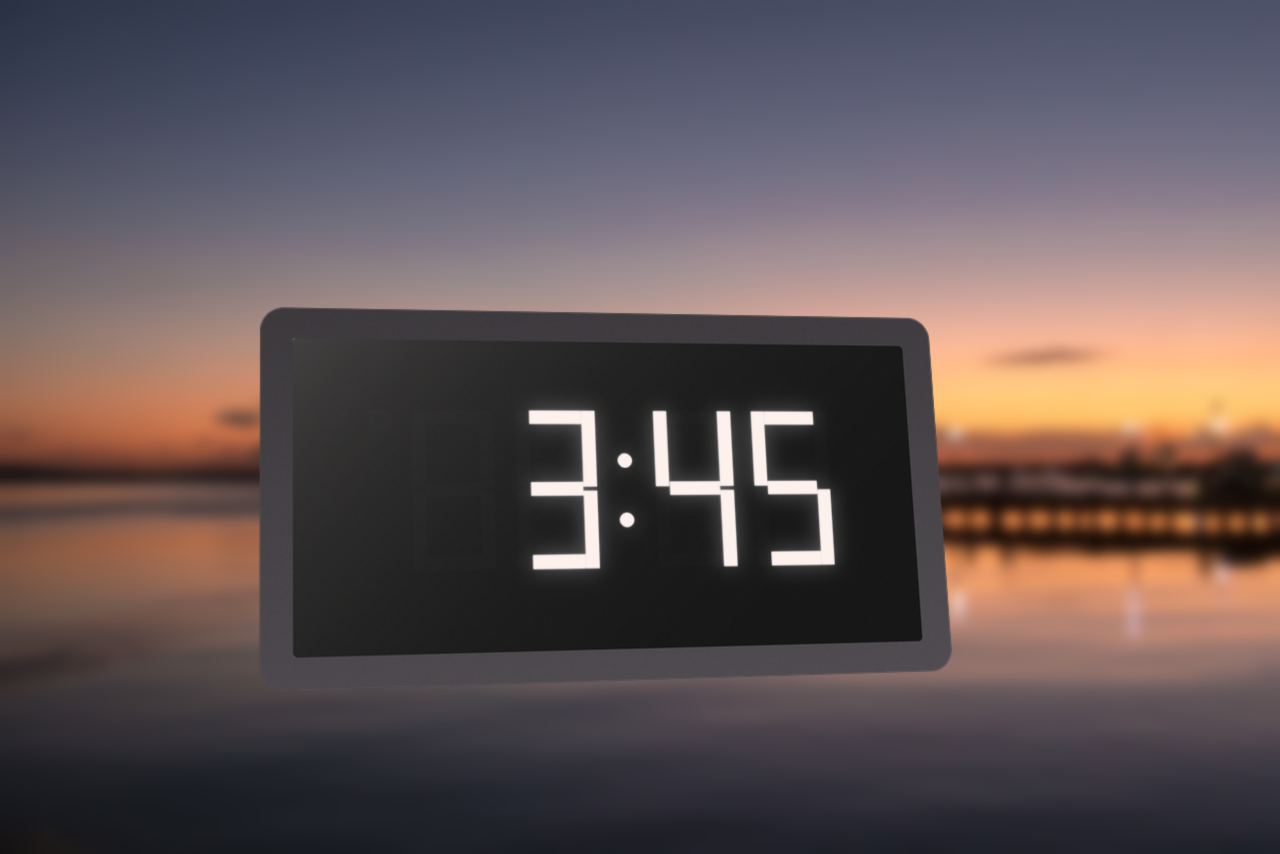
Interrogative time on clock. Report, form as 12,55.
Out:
3,45
